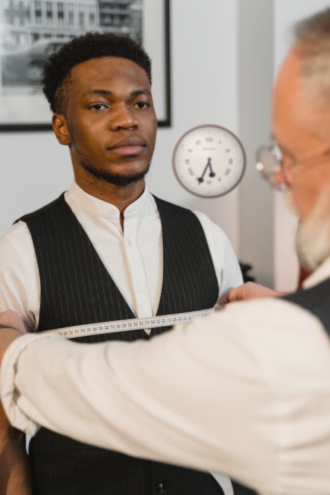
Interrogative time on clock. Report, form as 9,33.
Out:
5,34
